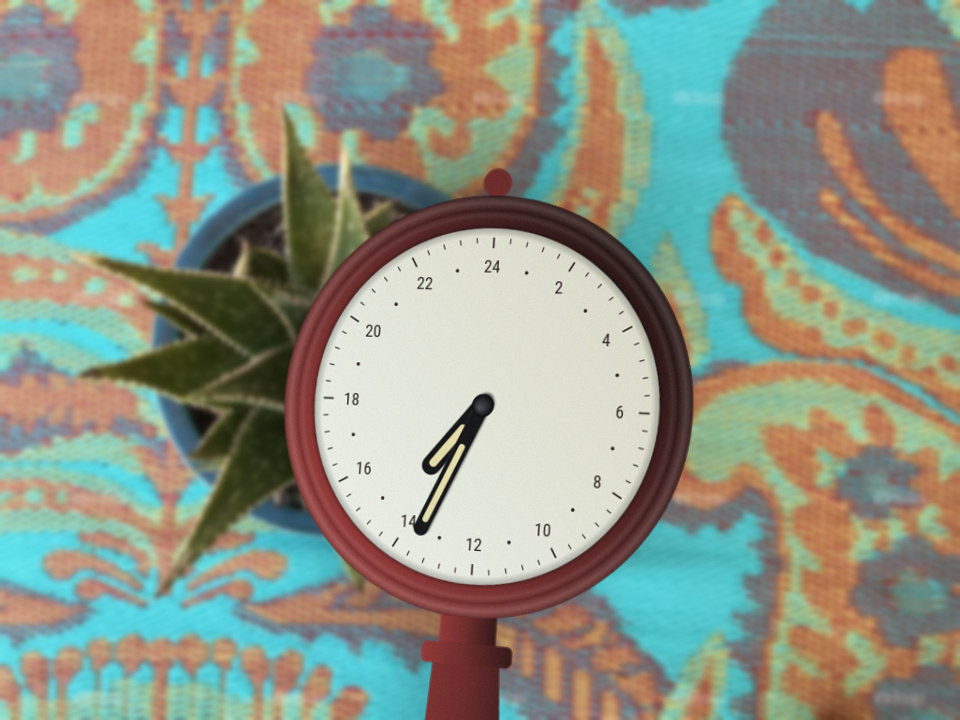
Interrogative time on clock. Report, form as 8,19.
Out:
14,34
